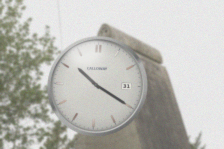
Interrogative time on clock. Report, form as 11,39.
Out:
10,20
